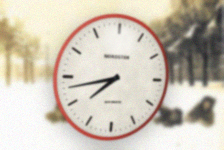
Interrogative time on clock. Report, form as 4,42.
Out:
7,43
